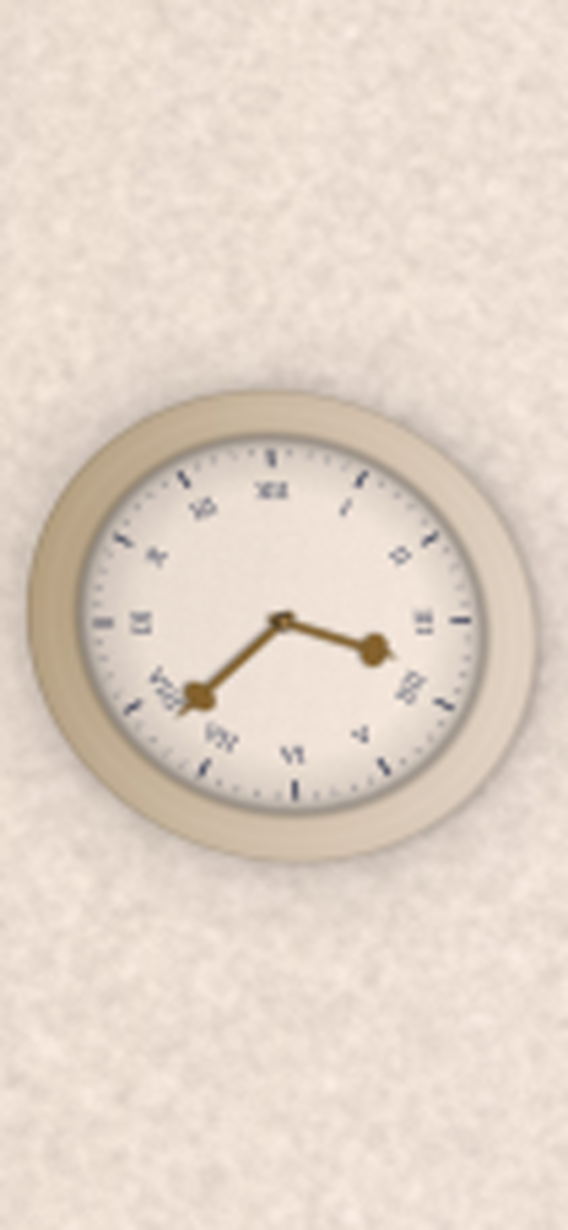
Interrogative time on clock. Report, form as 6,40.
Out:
3,38
